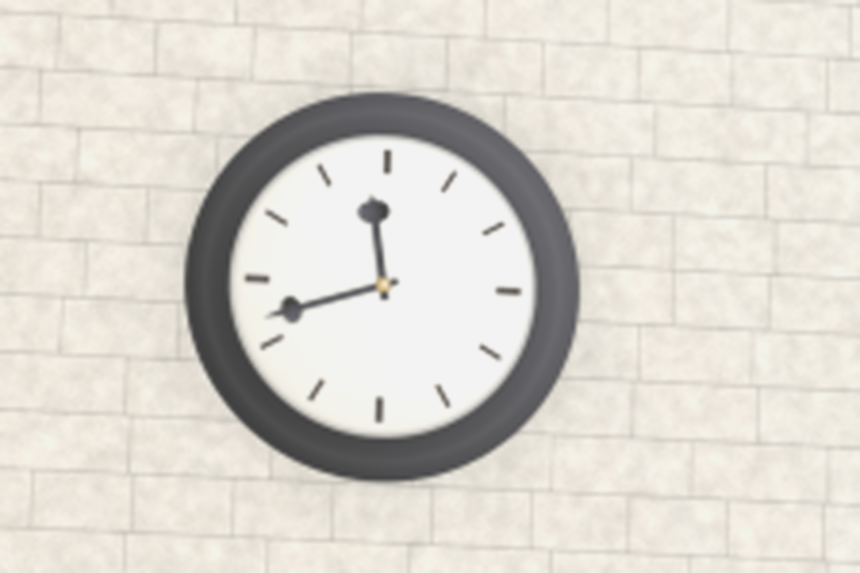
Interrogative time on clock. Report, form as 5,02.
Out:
11,42
